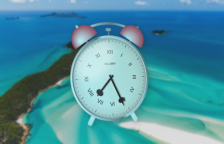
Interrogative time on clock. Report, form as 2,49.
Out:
7,26
